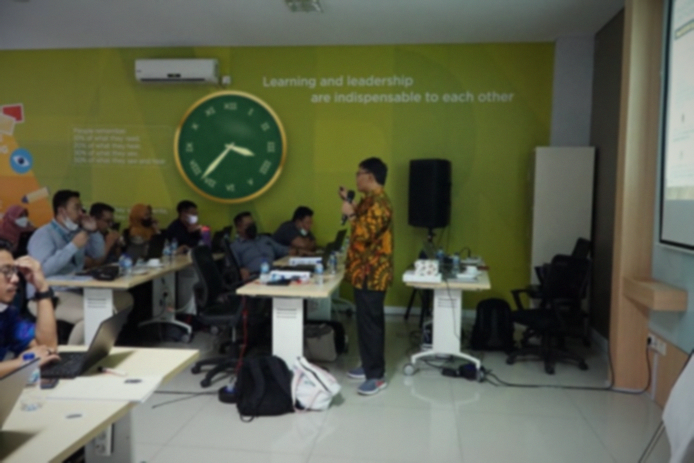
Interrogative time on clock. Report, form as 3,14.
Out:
3,37
